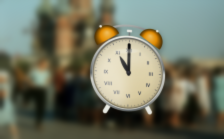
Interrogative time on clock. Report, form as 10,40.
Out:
11,00
